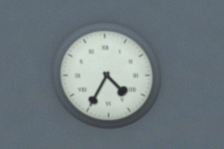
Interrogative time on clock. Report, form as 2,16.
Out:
4,35
